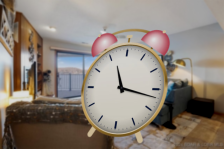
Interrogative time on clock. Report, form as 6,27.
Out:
11,17
